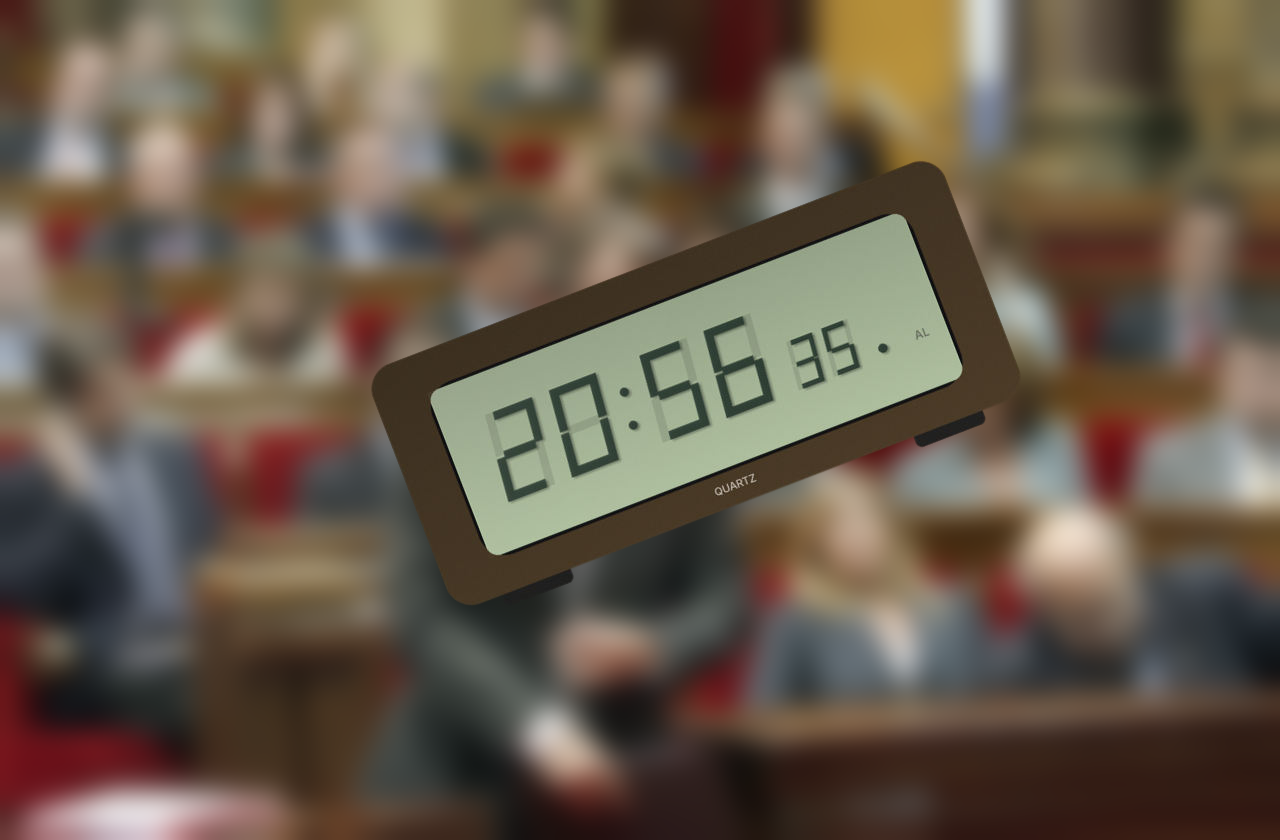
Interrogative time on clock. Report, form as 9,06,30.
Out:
20,56,35
